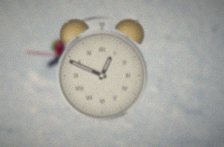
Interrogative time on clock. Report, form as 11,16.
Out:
12,49
